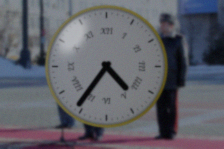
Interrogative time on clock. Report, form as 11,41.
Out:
4,36
